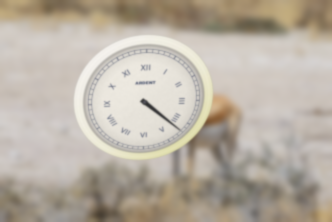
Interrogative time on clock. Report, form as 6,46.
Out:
4,22
